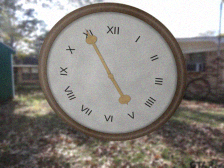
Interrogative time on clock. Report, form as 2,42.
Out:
4,55
